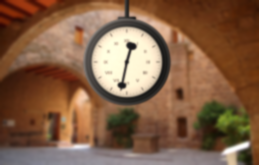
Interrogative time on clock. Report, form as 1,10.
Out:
12,32
